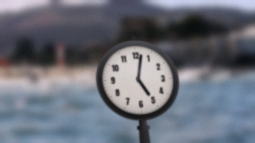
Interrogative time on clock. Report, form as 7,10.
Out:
5,02
